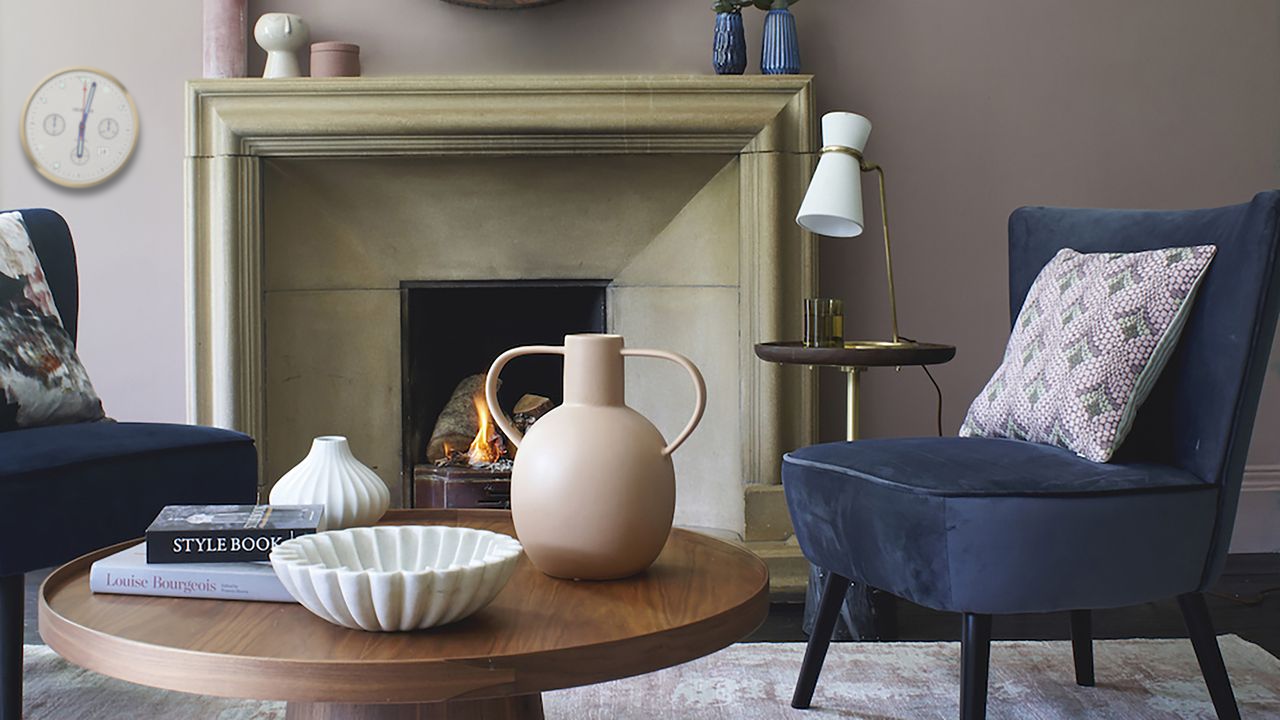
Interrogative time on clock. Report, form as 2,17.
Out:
6,02
